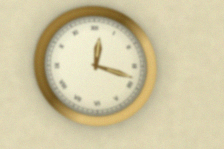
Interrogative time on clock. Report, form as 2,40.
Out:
12,18
